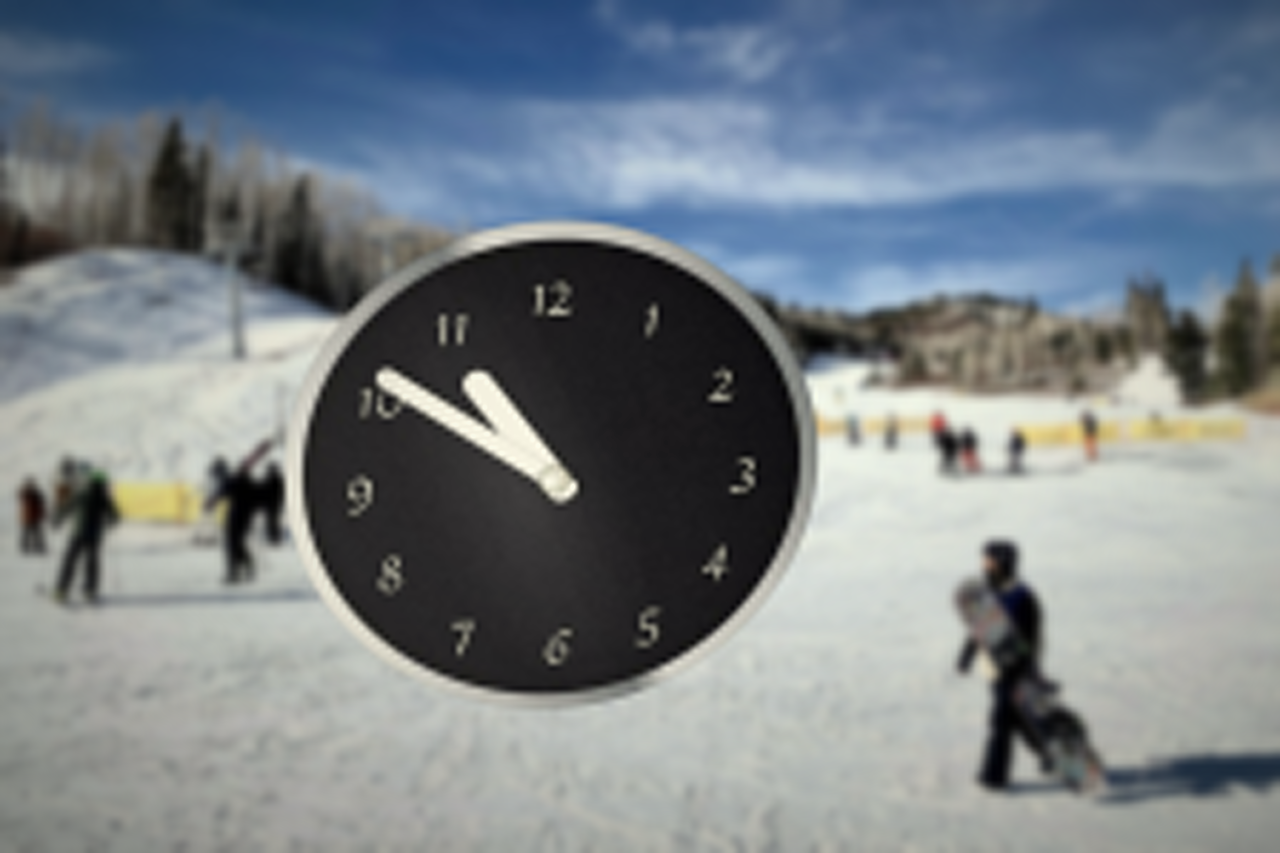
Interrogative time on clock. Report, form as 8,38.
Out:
10,51
